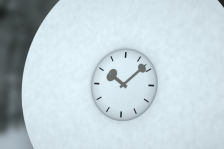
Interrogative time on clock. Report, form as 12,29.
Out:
10,08
